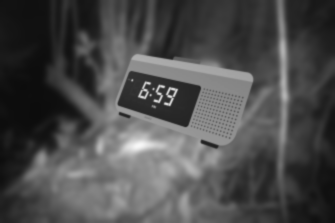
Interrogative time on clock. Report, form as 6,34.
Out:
6,59
